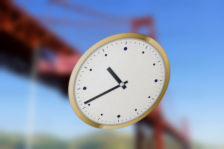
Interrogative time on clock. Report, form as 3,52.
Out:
10,41
